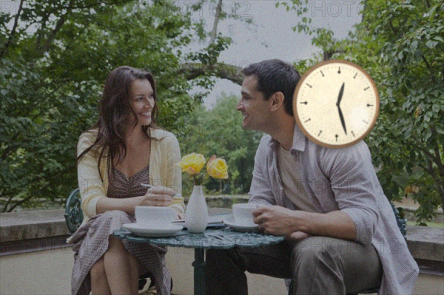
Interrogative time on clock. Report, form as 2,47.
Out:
12,27
